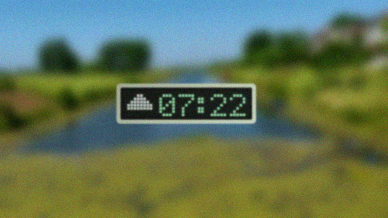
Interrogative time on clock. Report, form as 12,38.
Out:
7,22
